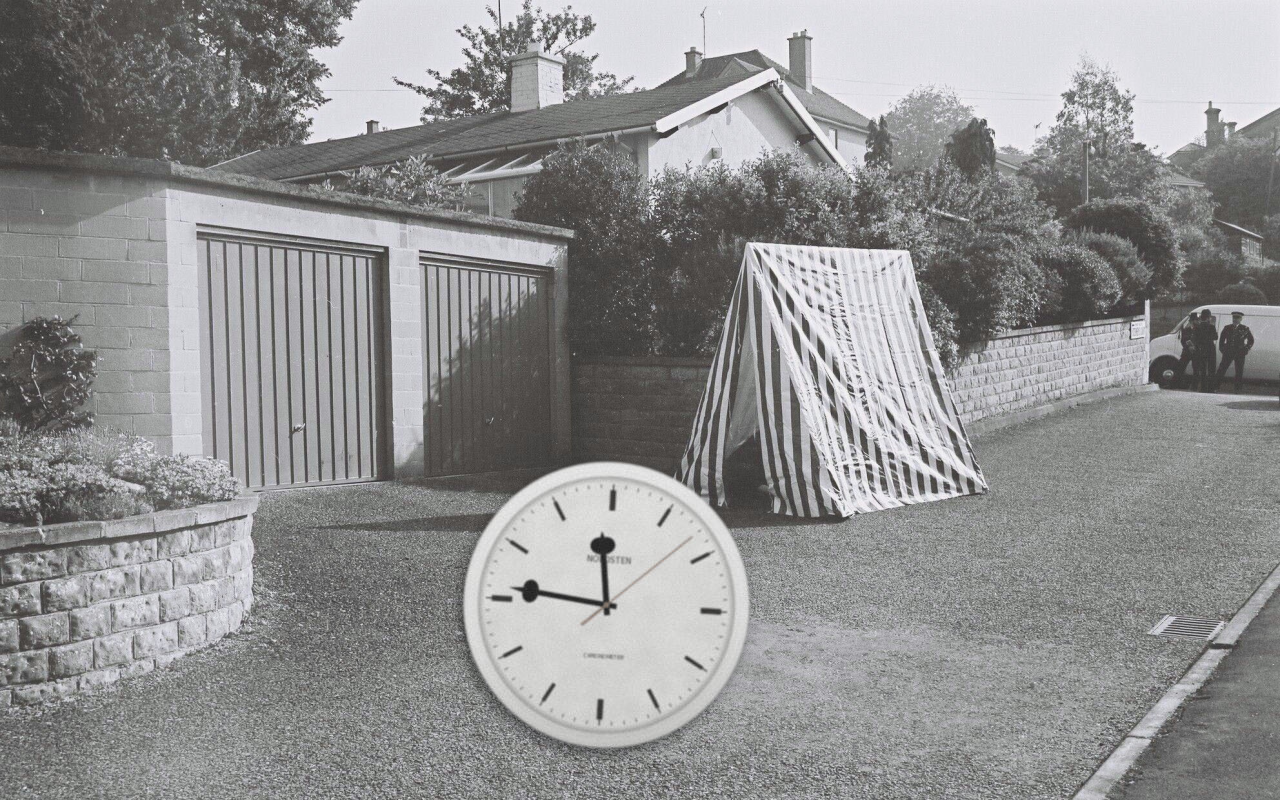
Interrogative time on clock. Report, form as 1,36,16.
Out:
11,46,08
